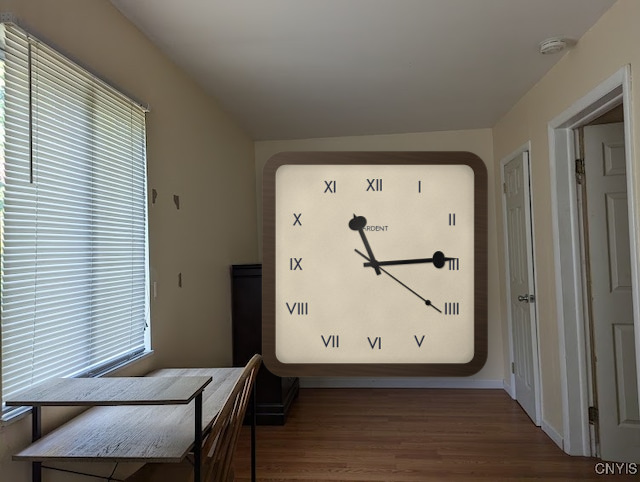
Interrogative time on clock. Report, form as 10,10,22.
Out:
11,14,21
